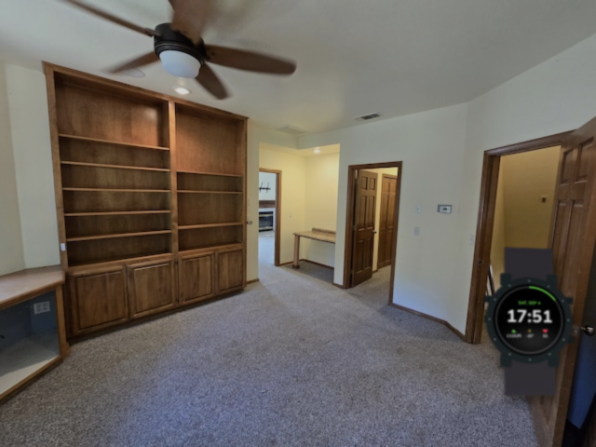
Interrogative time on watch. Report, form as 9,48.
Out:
17,51
